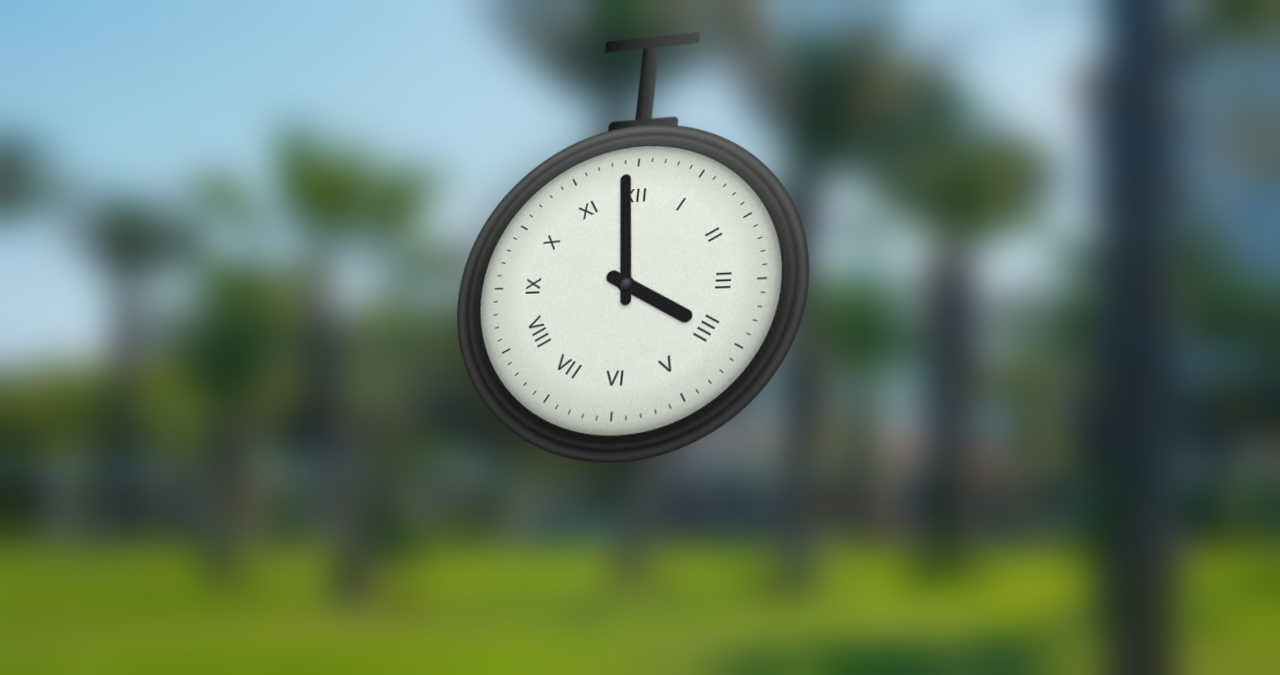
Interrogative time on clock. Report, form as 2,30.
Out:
3,59
